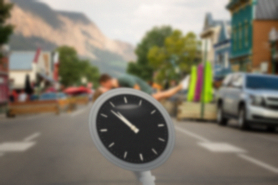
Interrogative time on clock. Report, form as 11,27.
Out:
10,53
